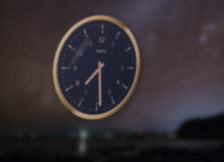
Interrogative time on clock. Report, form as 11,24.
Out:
7,29
